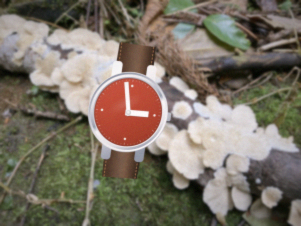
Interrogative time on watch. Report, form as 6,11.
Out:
2,58
